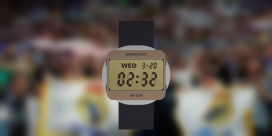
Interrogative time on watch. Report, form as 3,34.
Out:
2,32
